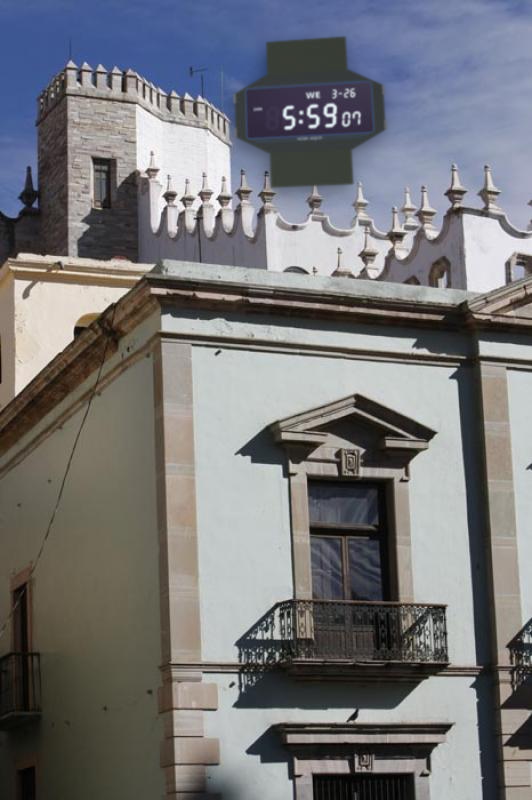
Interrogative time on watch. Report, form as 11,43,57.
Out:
5,59,07
